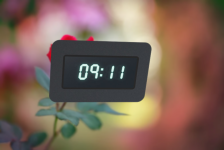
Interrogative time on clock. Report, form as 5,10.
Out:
9,11
